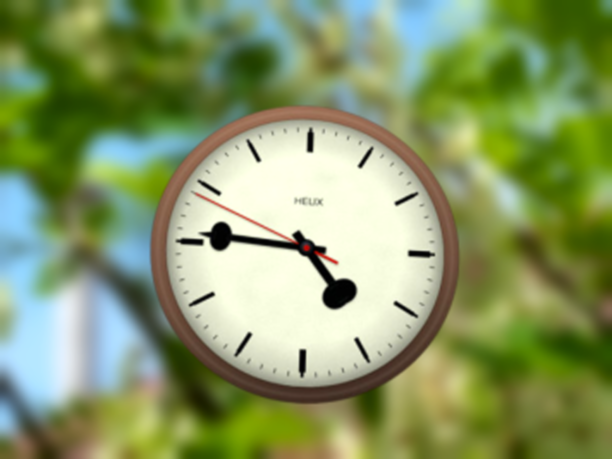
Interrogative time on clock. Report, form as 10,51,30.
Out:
4,45,49
